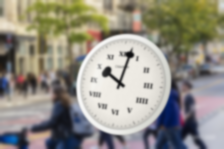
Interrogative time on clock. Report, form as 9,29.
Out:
10,02
